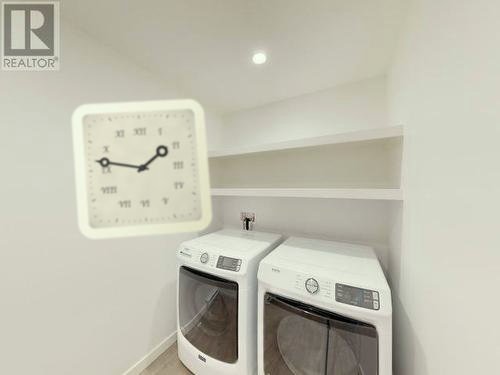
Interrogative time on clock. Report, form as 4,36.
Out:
1,47
